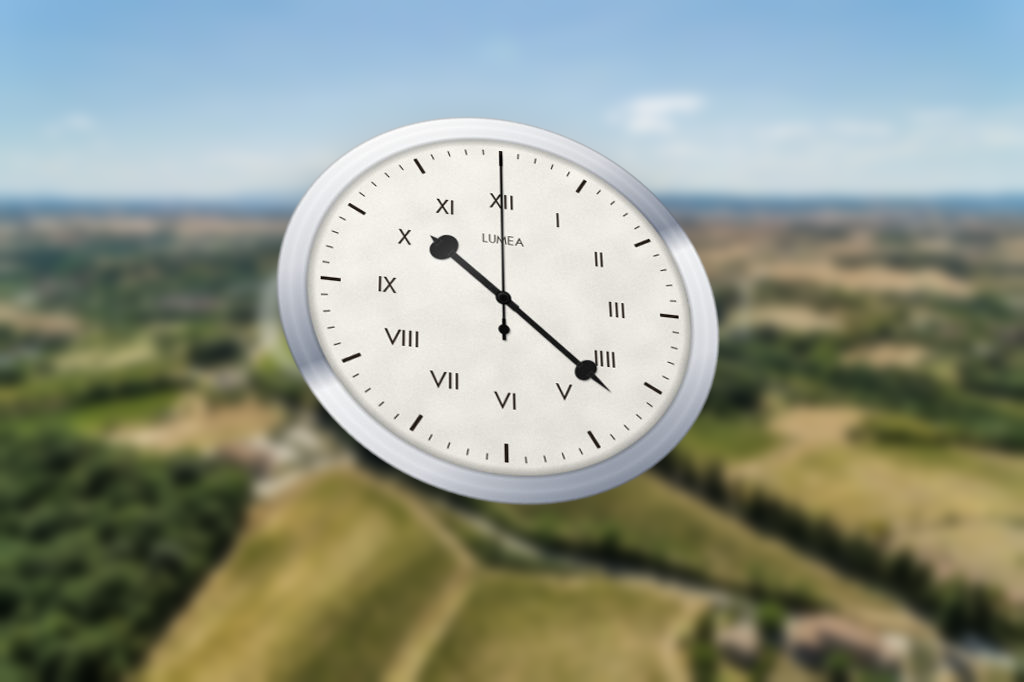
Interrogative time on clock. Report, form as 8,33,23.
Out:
10,22,00
